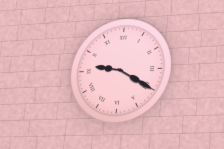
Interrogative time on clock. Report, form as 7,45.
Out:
9,20
